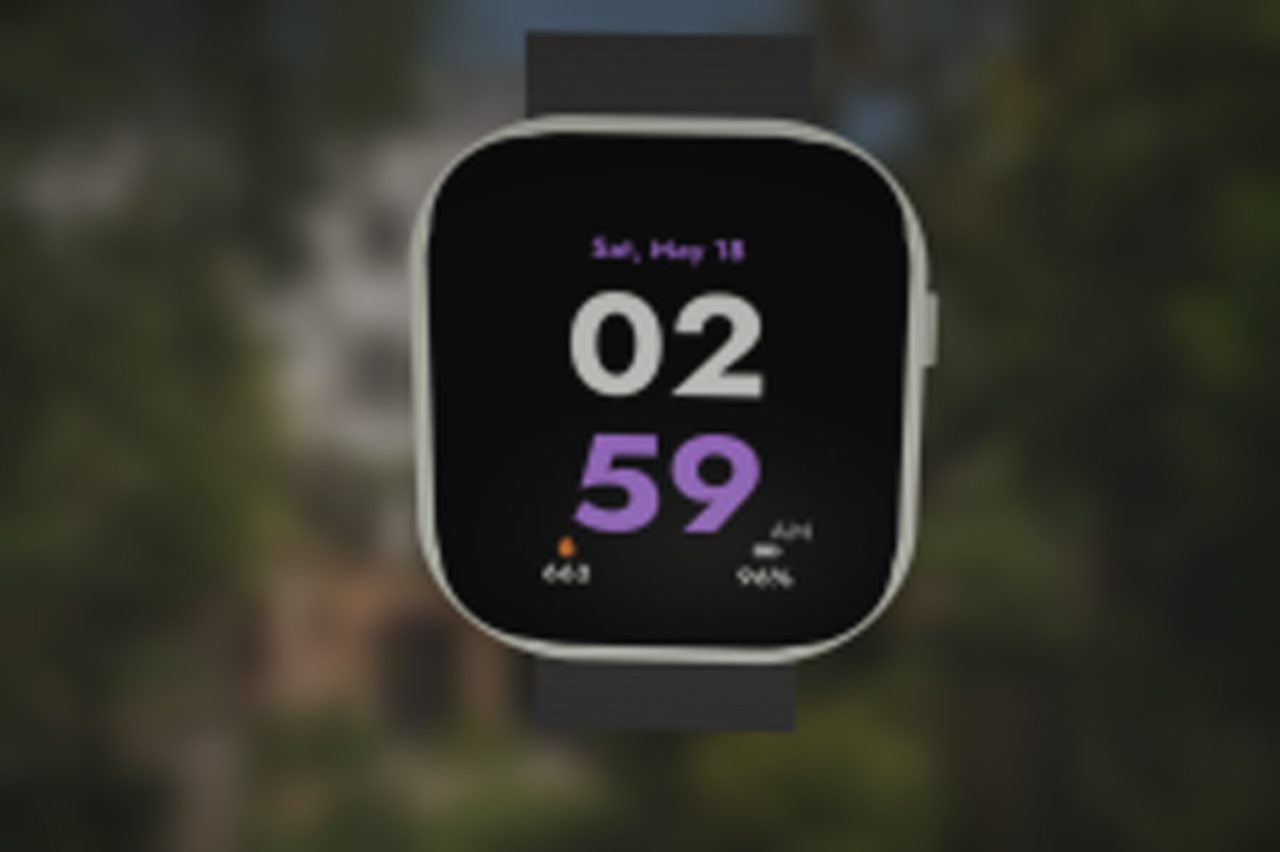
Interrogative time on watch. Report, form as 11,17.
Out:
2,59
